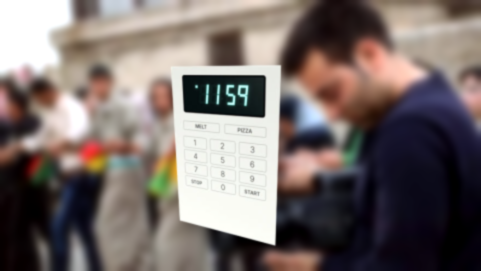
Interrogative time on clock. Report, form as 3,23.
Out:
11,59
